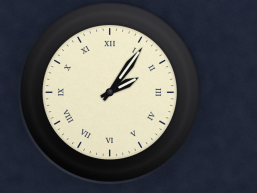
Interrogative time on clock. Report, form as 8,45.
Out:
2,06
